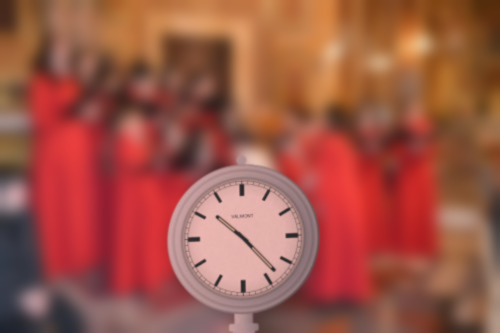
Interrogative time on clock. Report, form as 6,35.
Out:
10,23
